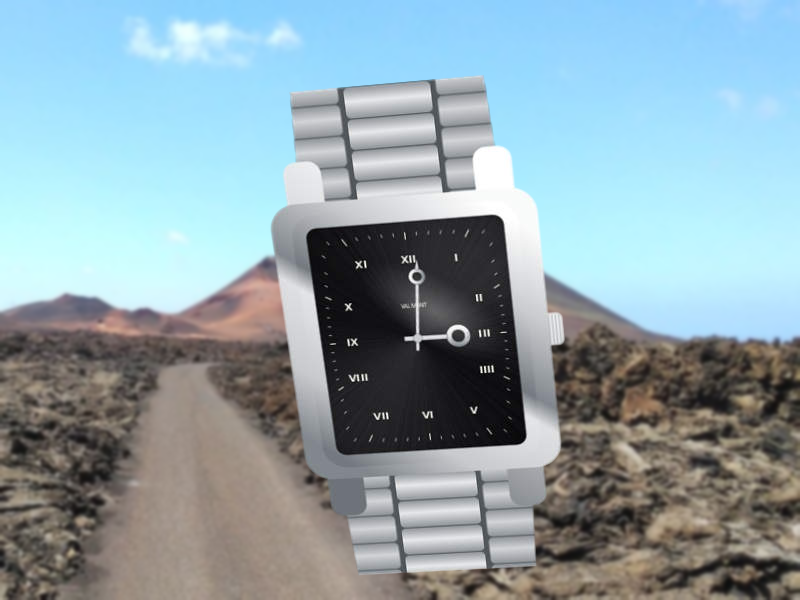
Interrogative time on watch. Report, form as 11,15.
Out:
3,01
